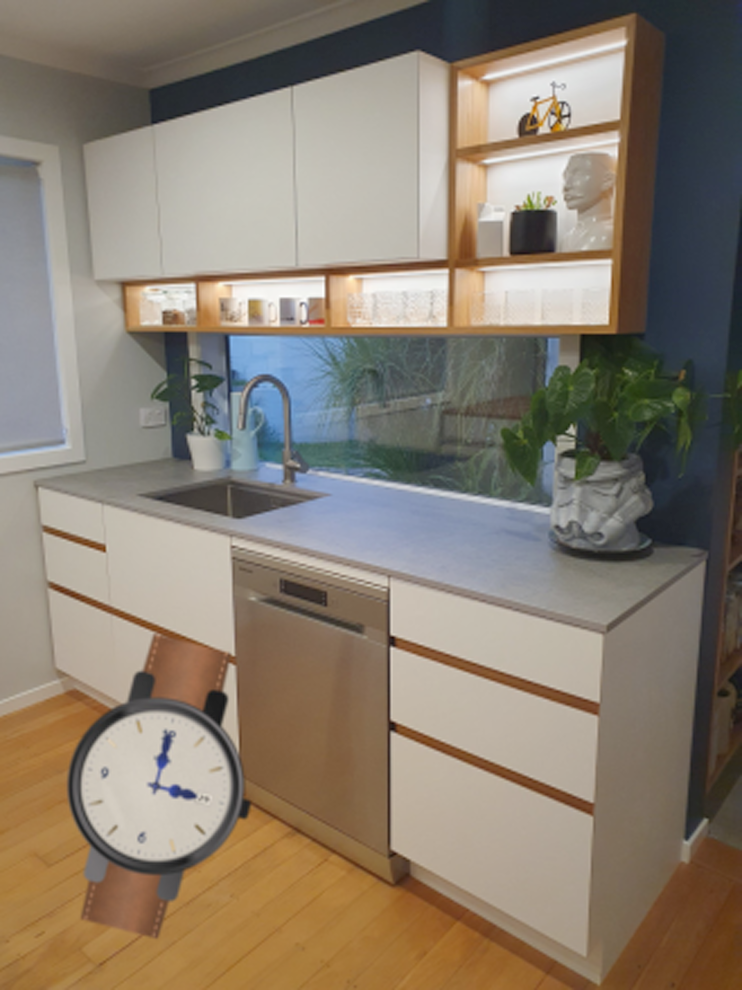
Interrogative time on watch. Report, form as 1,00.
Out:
3,00
